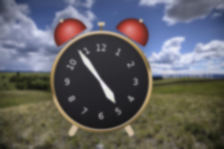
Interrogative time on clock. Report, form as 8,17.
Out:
4,54
